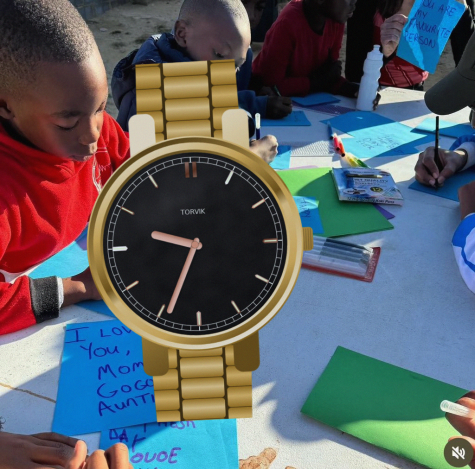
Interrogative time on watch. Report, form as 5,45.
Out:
9,34
